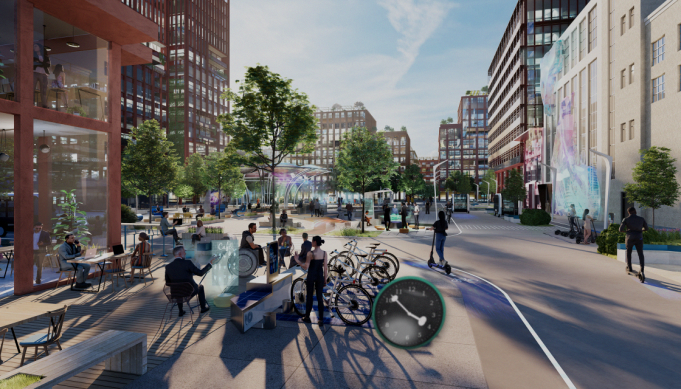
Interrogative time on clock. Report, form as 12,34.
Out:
3,52
